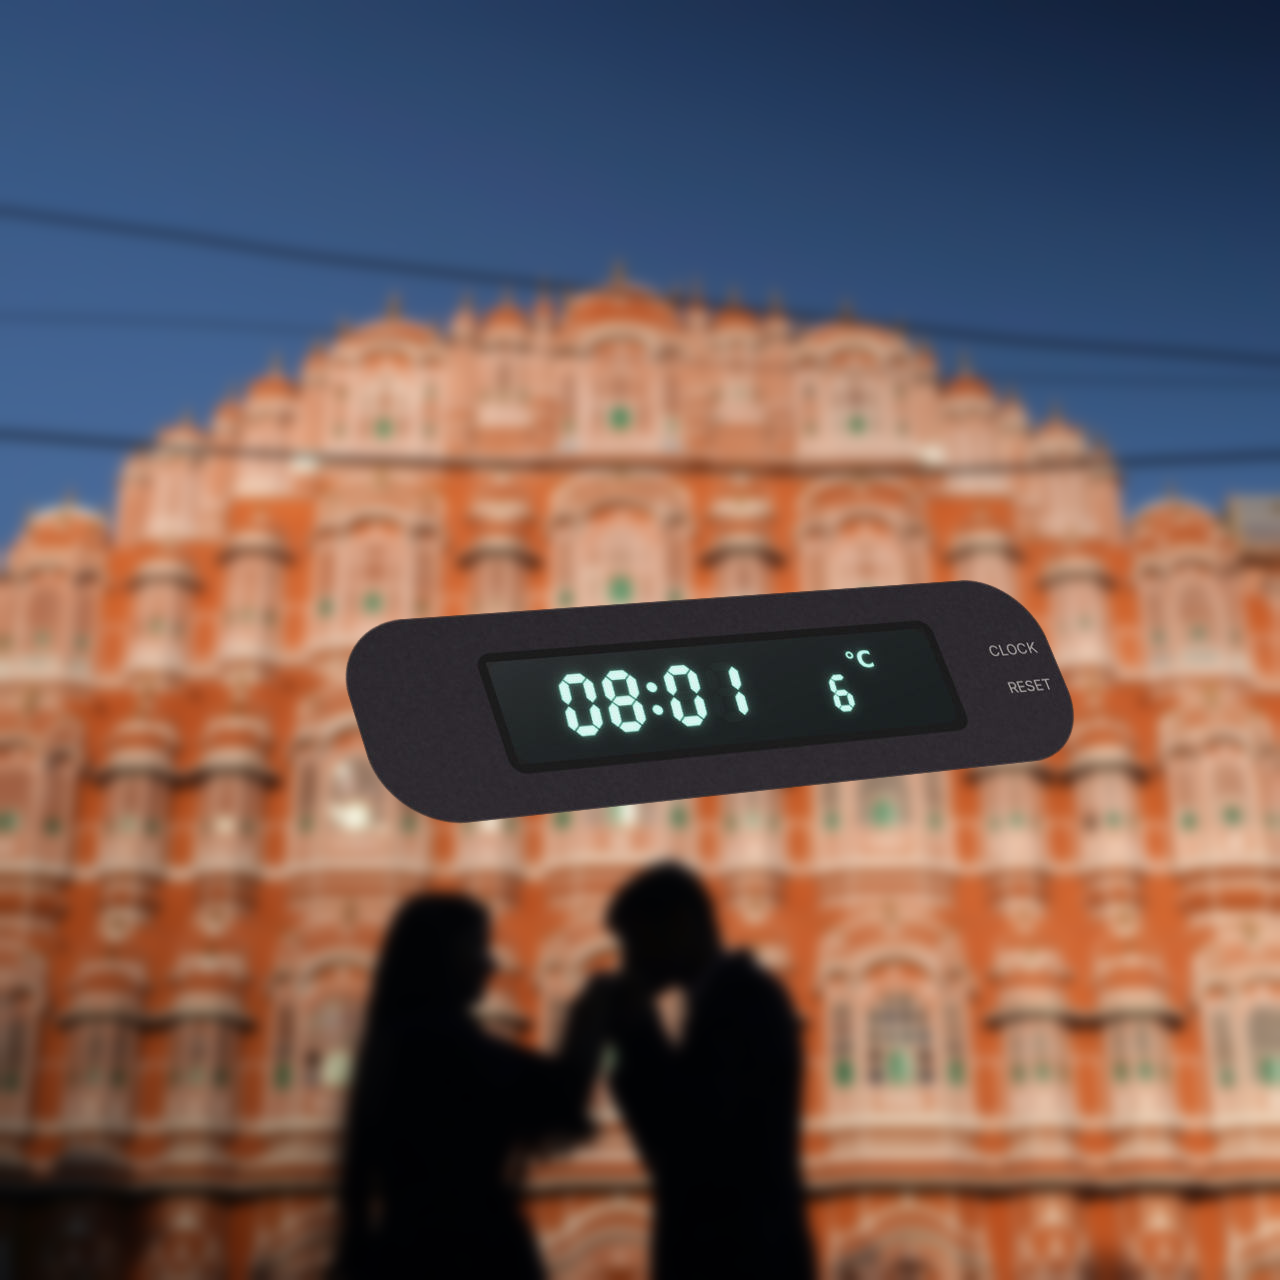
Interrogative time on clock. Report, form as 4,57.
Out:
8,01
